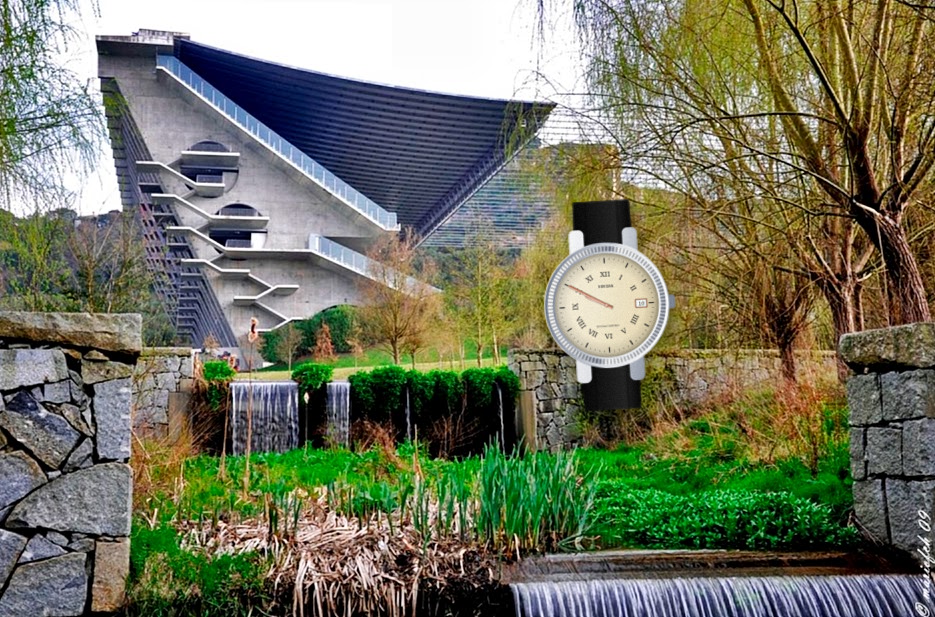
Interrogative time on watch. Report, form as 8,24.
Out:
9,50
